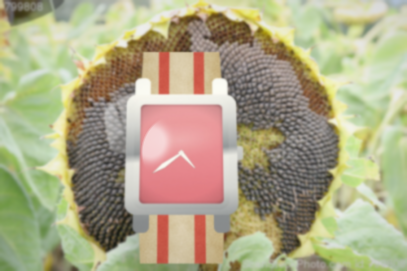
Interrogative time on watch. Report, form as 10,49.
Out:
4,39
